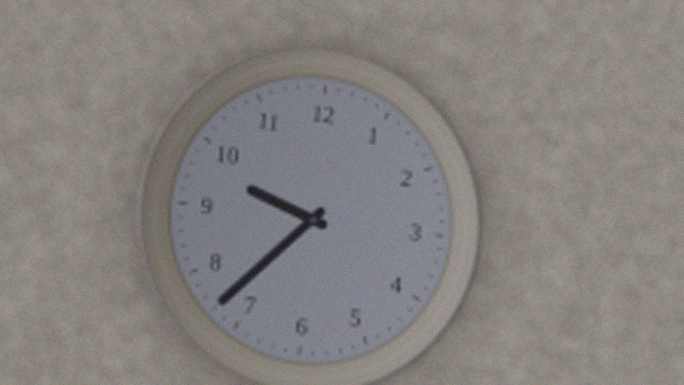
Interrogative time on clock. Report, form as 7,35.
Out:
9,37
